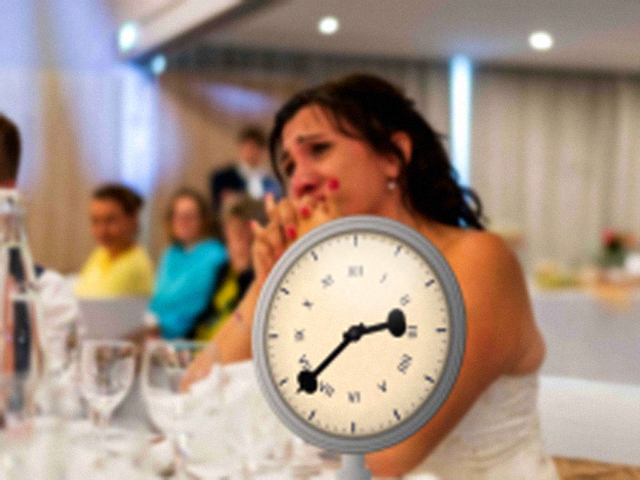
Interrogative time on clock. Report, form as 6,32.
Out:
2,38
